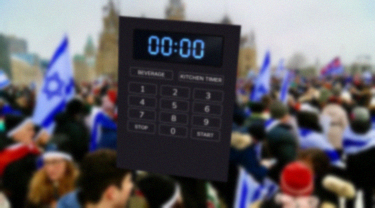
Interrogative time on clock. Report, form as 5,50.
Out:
0,00
